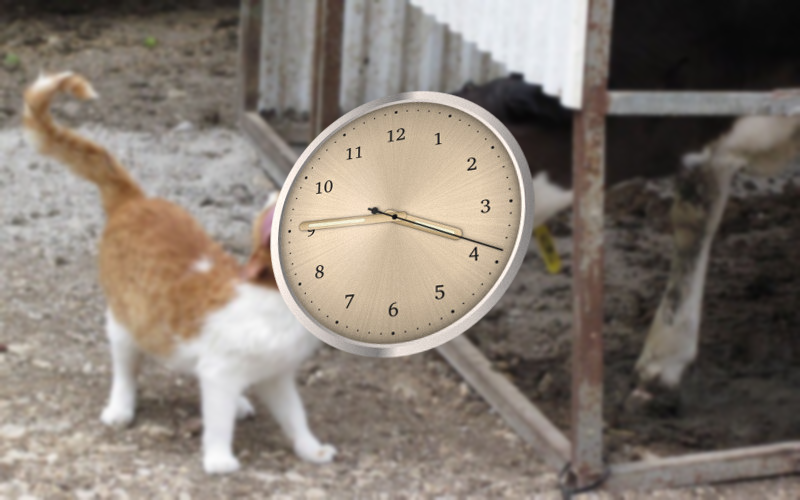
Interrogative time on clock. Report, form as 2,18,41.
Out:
3,45,19
